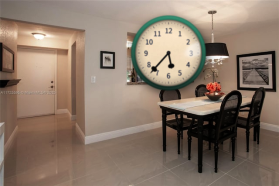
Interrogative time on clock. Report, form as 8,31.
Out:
5,37
